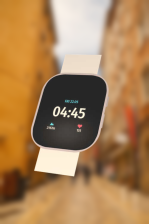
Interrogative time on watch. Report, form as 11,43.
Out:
4,45
